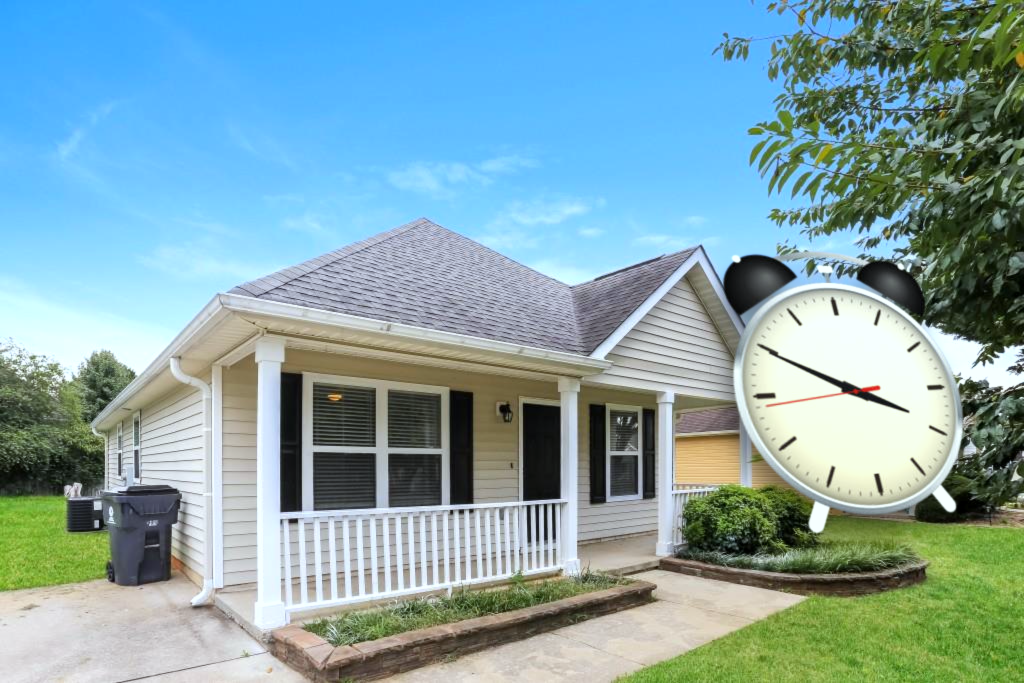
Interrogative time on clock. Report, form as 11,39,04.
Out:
3,49,44
